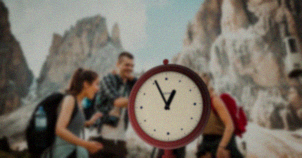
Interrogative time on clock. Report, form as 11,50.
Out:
12,56
